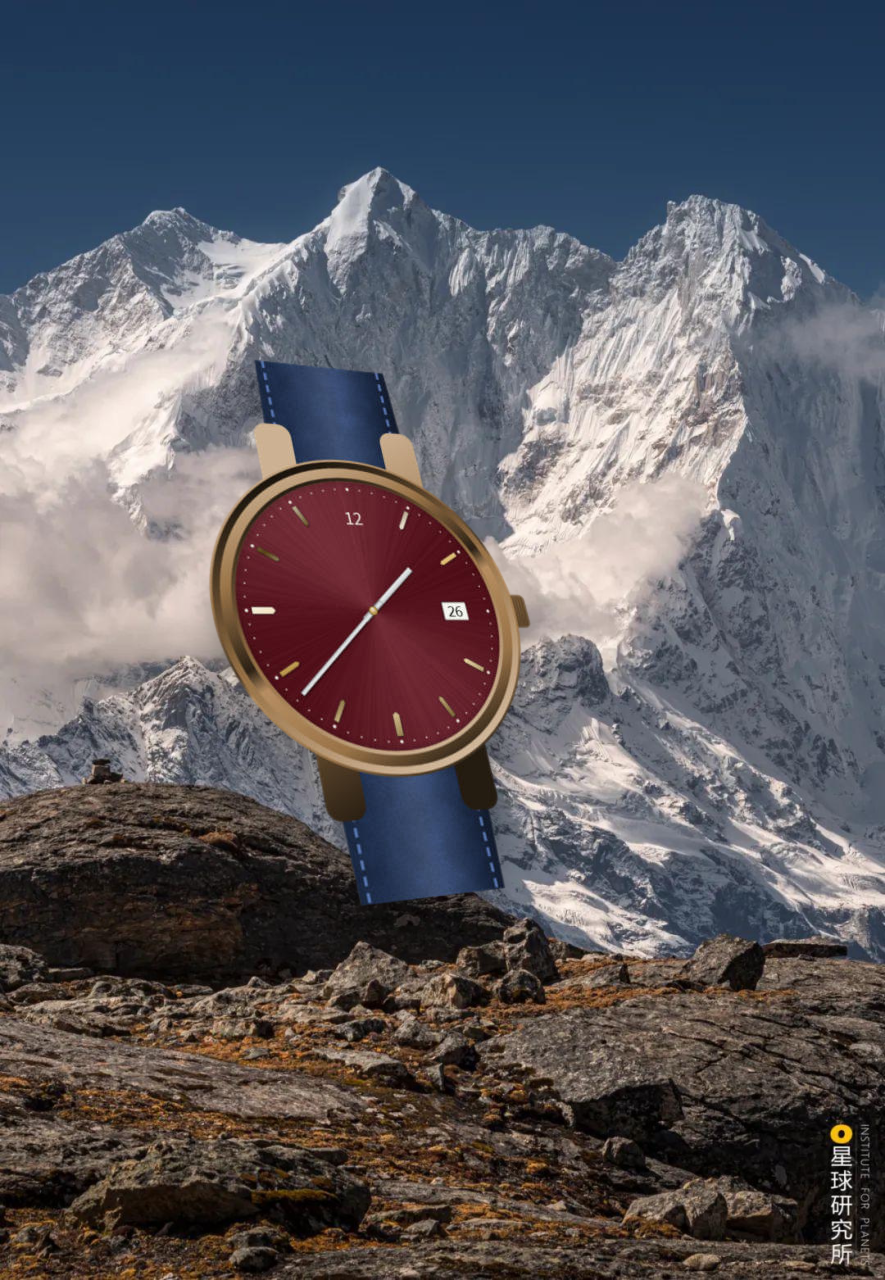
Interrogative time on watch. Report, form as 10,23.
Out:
1,38
